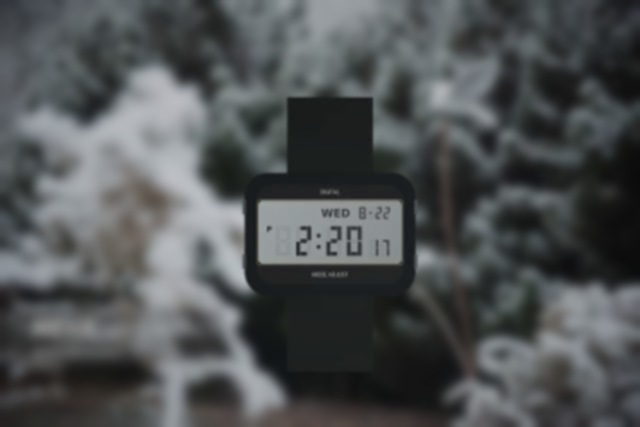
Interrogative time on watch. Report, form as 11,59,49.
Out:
2,20,17
